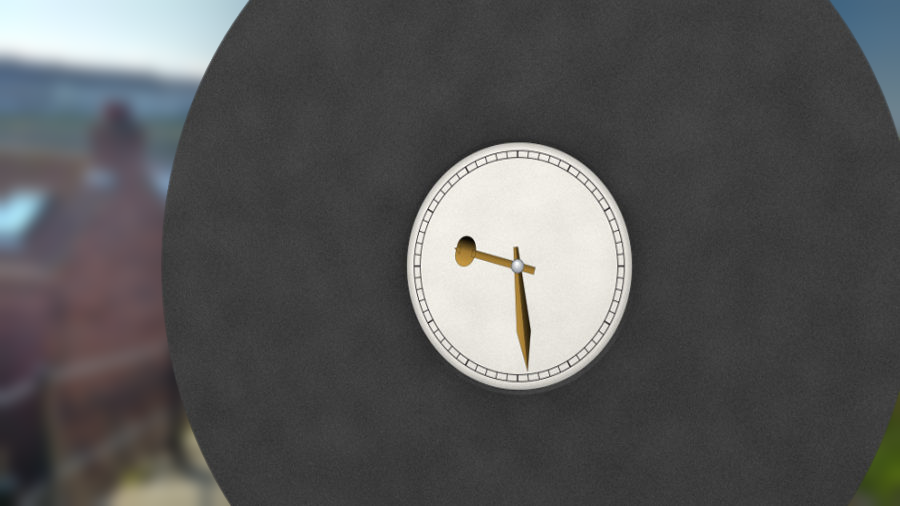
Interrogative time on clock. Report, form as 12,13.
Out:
9,29
